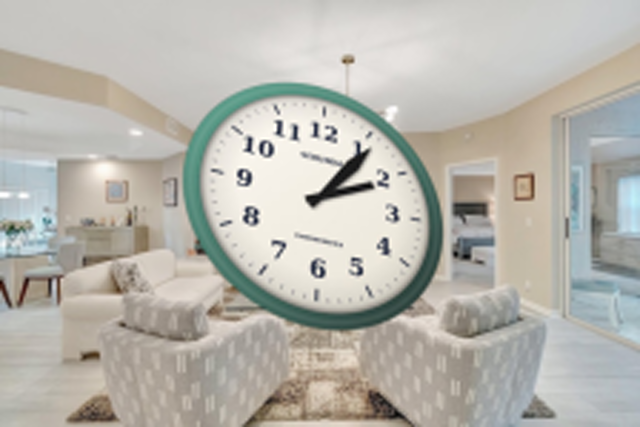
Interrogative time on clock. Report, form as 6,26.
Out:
2,06
